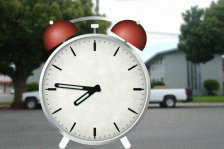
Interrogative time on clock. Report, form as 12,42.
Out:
7,46
